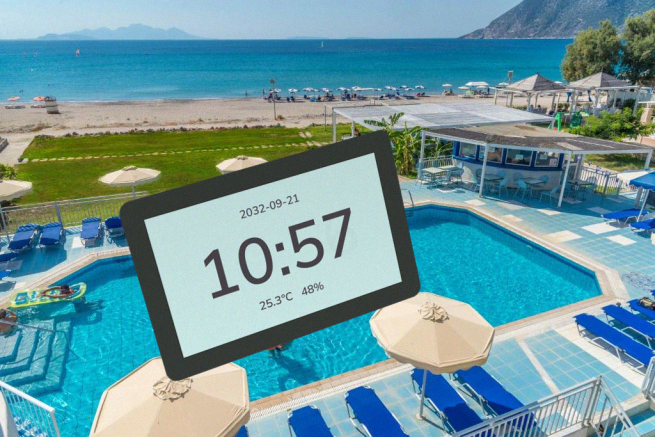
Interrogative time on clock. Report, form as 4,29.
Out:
10,57
